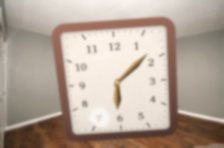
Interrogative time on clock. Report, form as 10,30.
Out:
6,08
